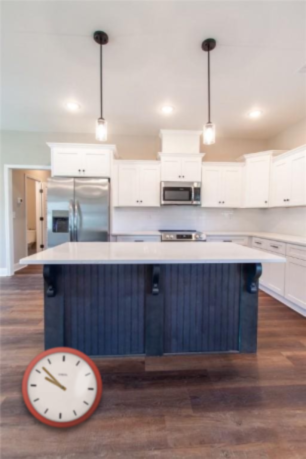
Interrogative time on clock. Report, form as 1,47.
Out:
9,52
